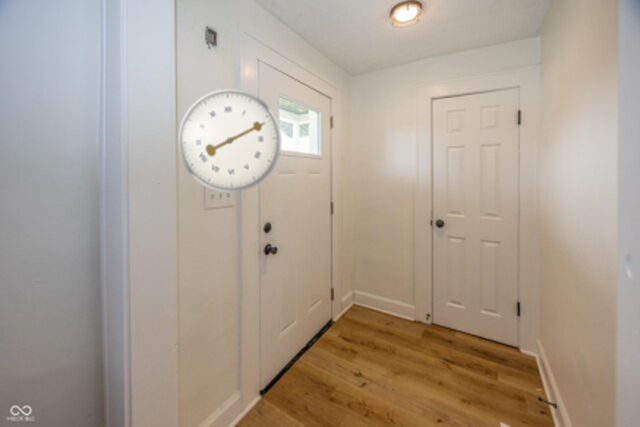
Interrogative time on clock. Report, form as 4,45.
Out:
8,11
